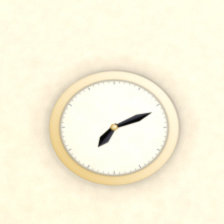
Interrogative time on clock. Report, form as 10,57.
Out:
7,11
